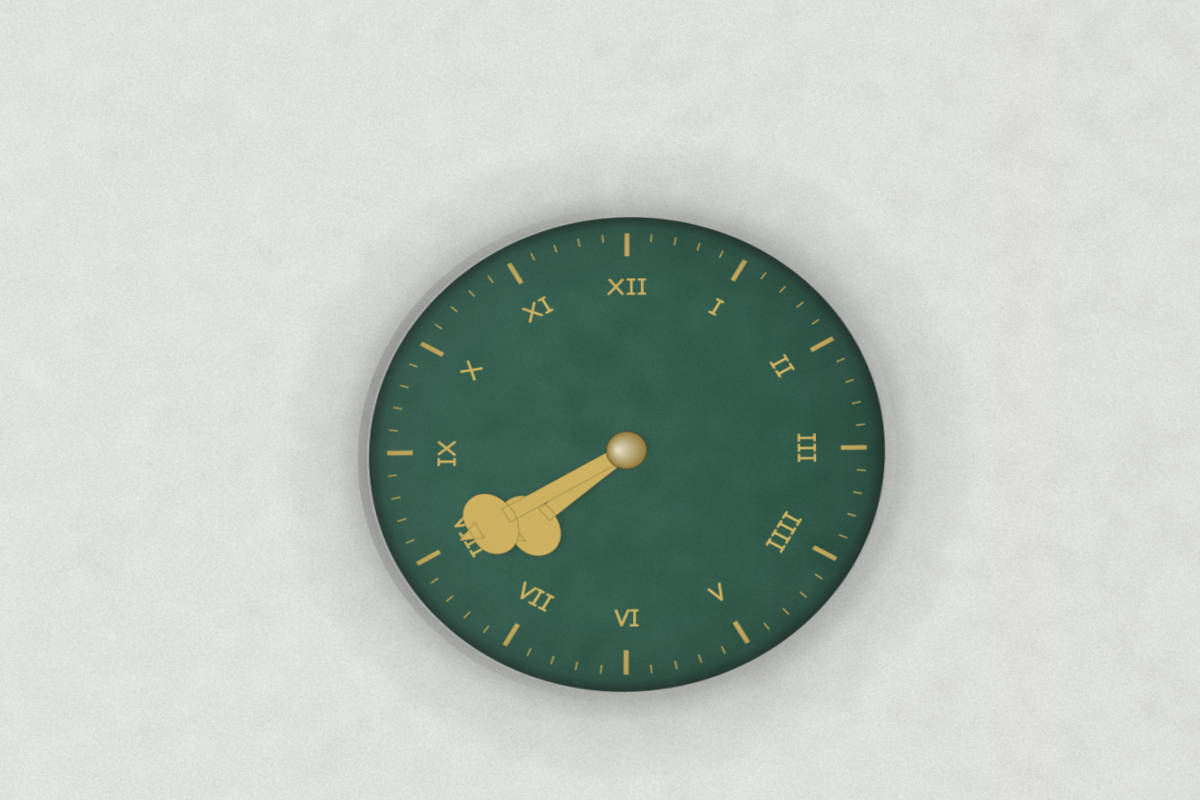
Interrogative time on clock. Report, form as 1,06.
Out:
7,40
